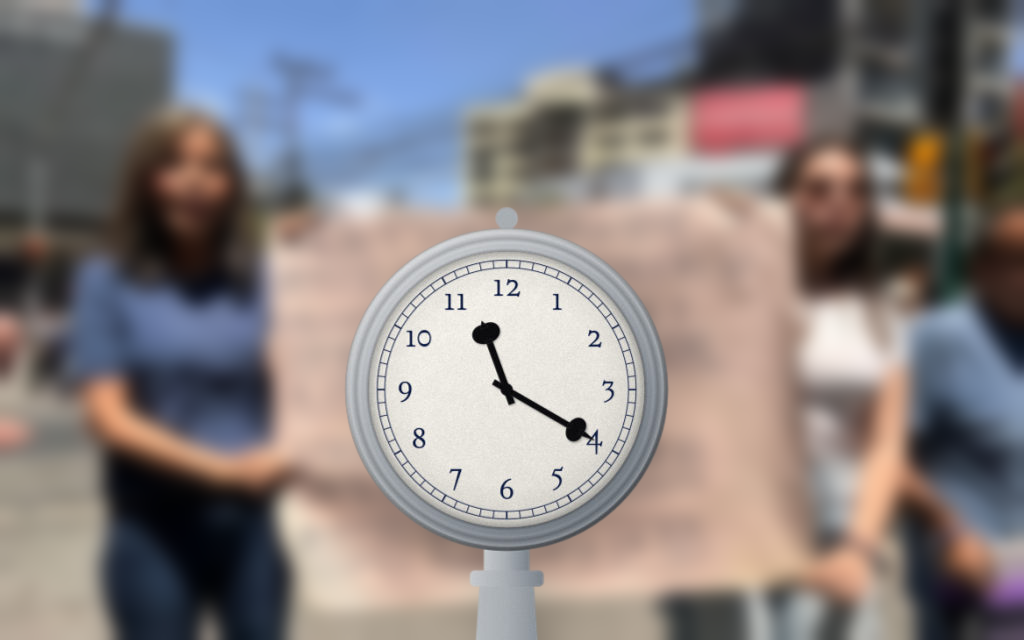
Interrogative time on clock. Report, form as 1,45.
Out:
11,20
